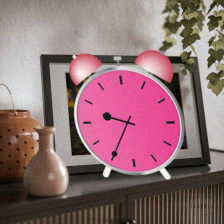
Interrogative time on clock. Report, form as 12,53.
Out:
9,35
